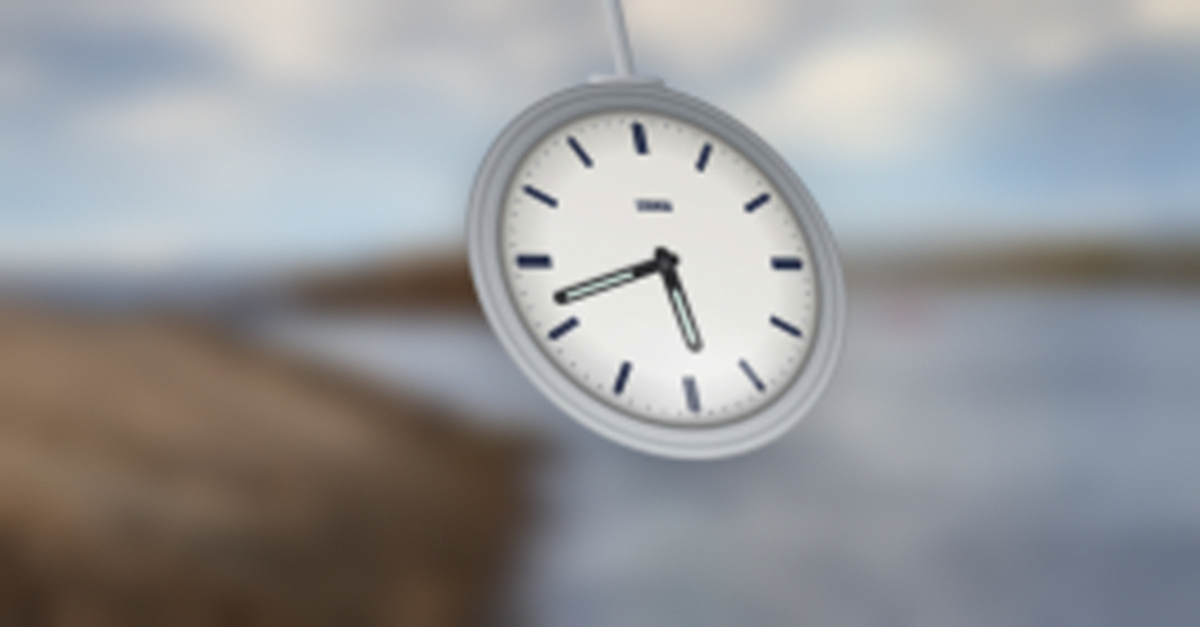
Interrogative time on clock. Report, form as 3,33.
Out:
5,42
